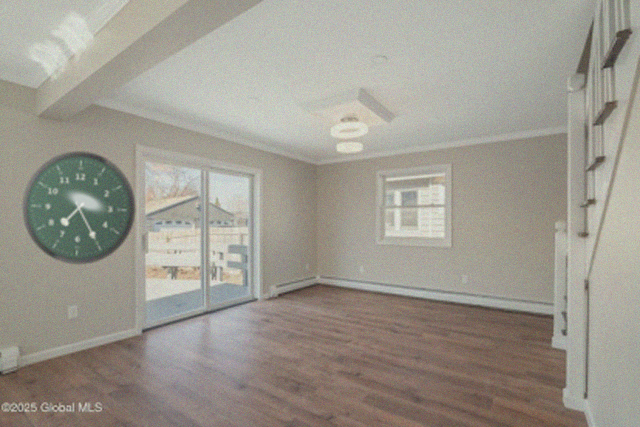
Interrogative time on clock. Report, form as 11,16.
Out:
7,25
